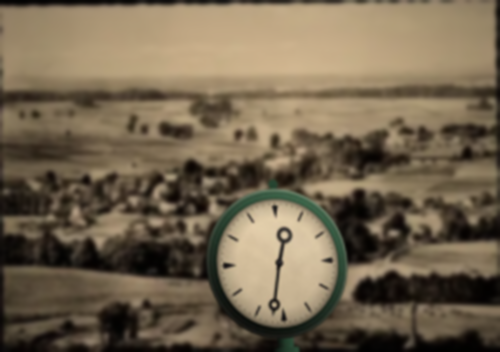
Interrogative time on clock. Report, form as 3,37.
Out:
12,32
